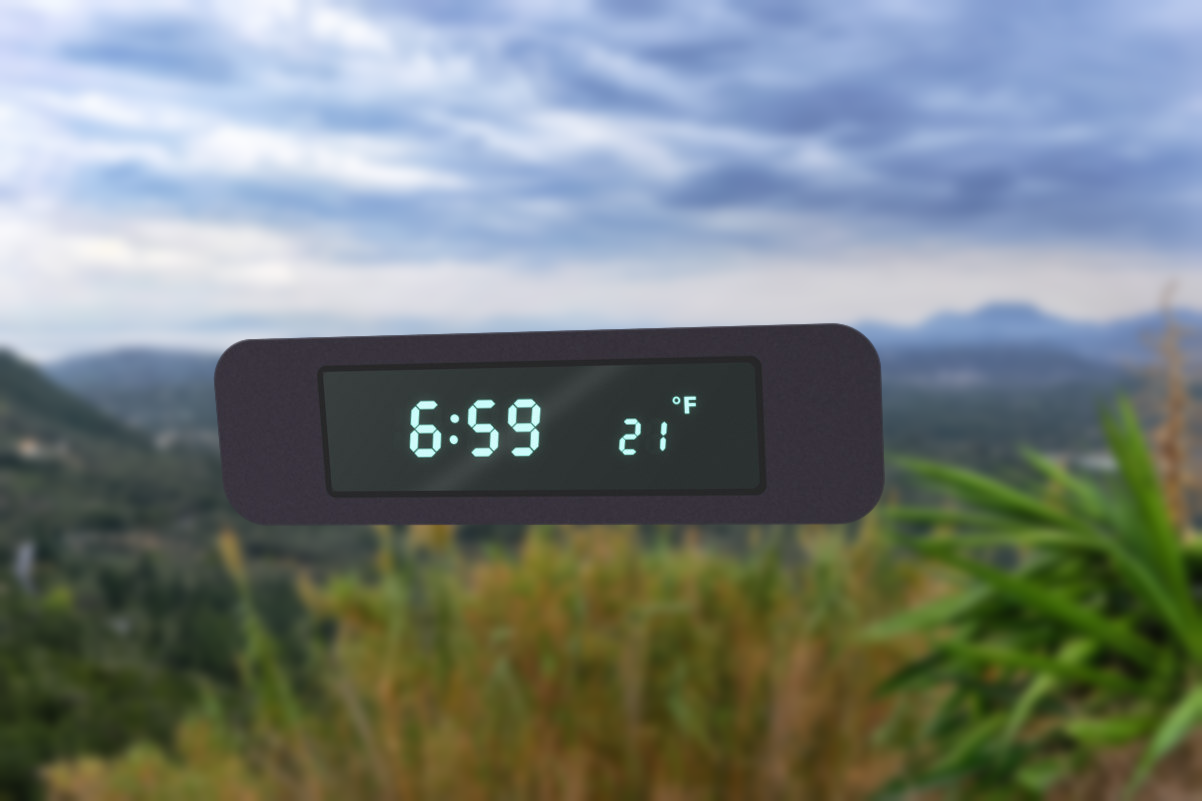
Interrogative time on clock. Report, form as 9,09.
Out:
6,59
